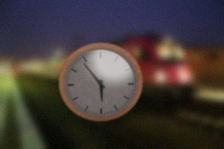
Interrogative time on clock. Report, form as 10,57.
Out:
5,54
